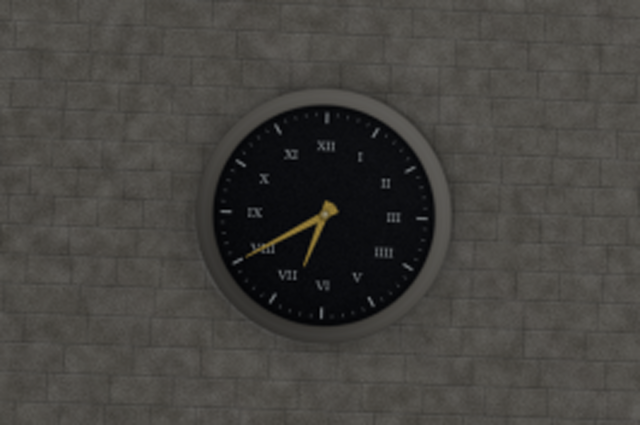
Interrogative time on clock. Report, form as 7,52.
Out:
6,40
